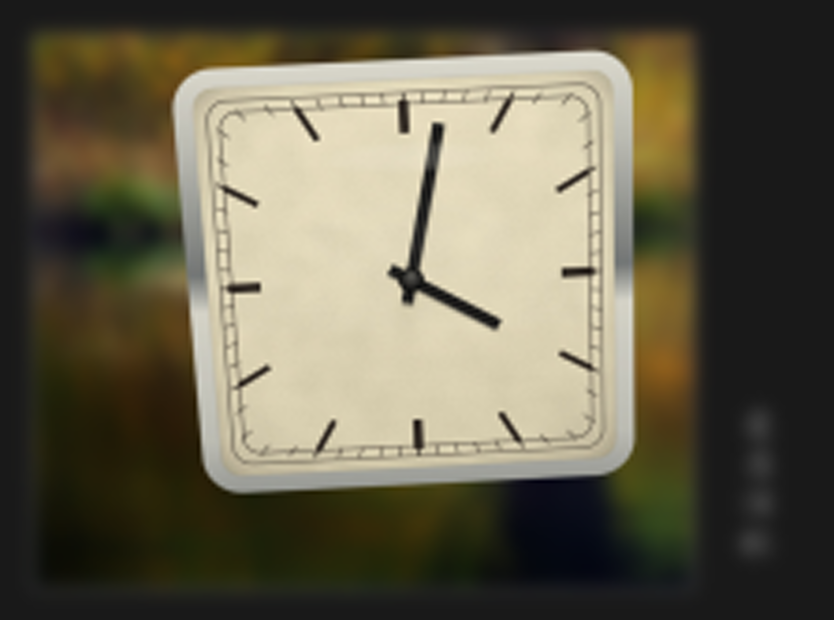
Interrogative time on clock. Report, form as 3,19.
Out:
4,02
